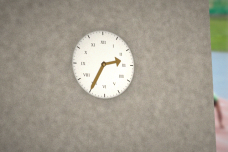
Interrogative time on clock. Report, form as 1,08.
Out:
2,35
